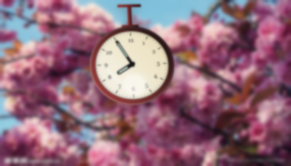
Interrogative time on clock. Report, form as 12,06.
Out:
7,55
